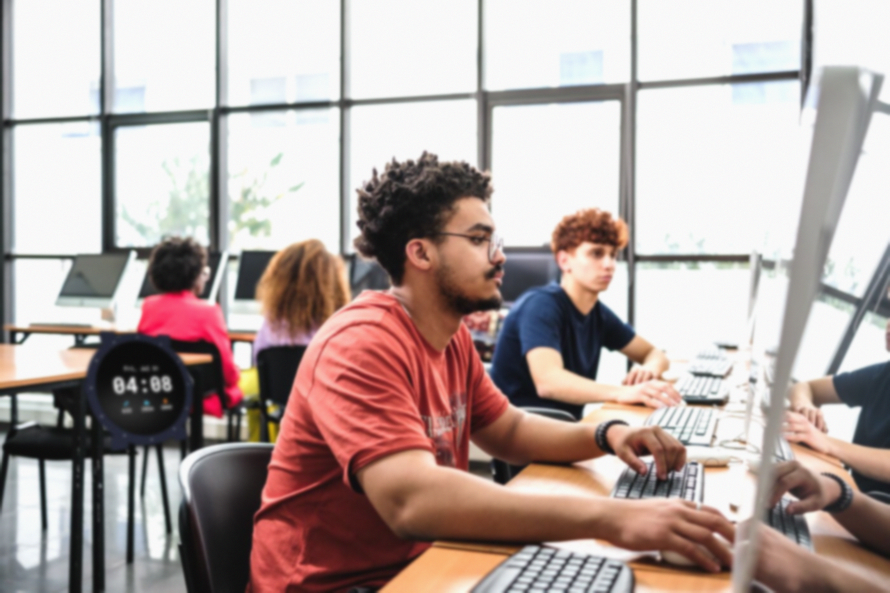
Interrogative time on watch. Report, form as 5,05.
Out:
4,08
